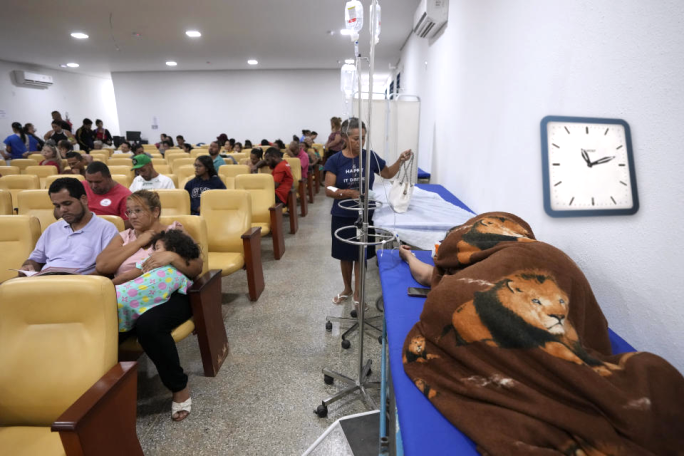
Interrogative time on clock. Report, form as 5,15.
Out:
11,12
